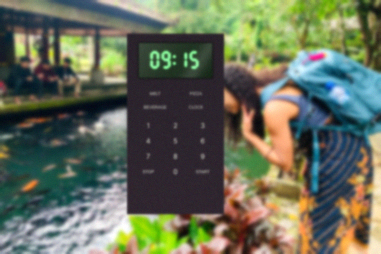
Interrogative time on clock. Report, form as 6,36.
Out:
9,15
